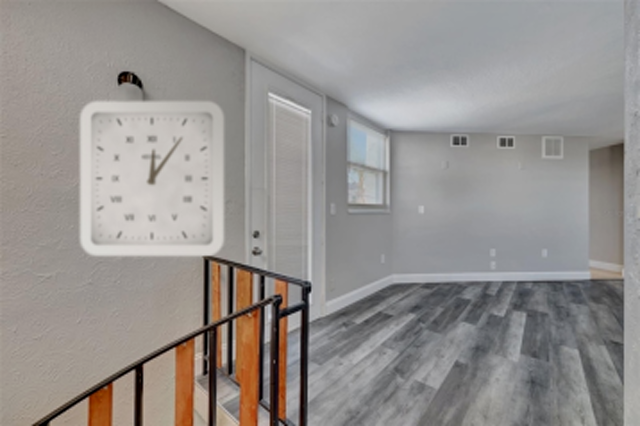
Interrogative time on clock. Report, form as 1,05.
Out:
12,06
